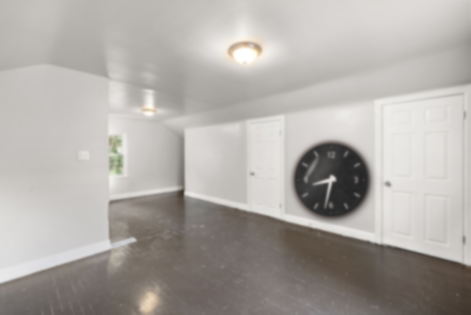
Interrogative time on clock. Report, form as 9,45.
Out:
8,32
